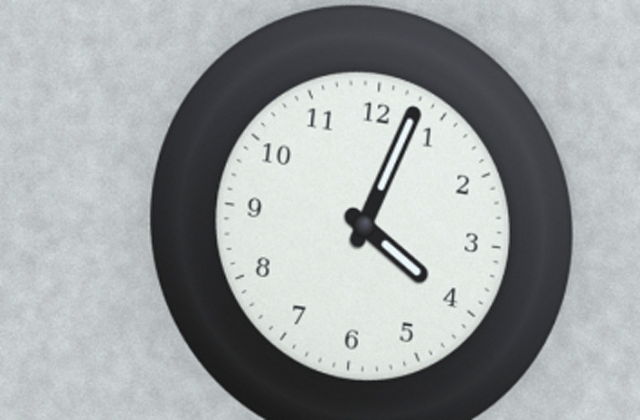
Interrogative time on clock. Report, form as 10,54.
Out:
4,03
